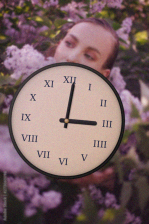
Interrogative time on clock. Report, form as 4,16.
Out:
3,01
